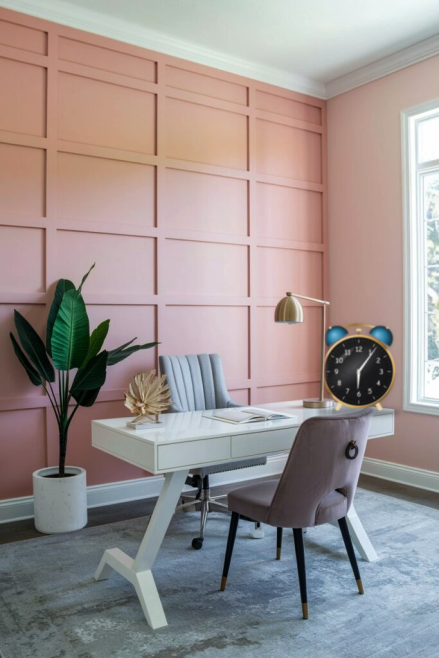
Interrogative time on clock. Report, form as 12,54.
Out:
6,06
